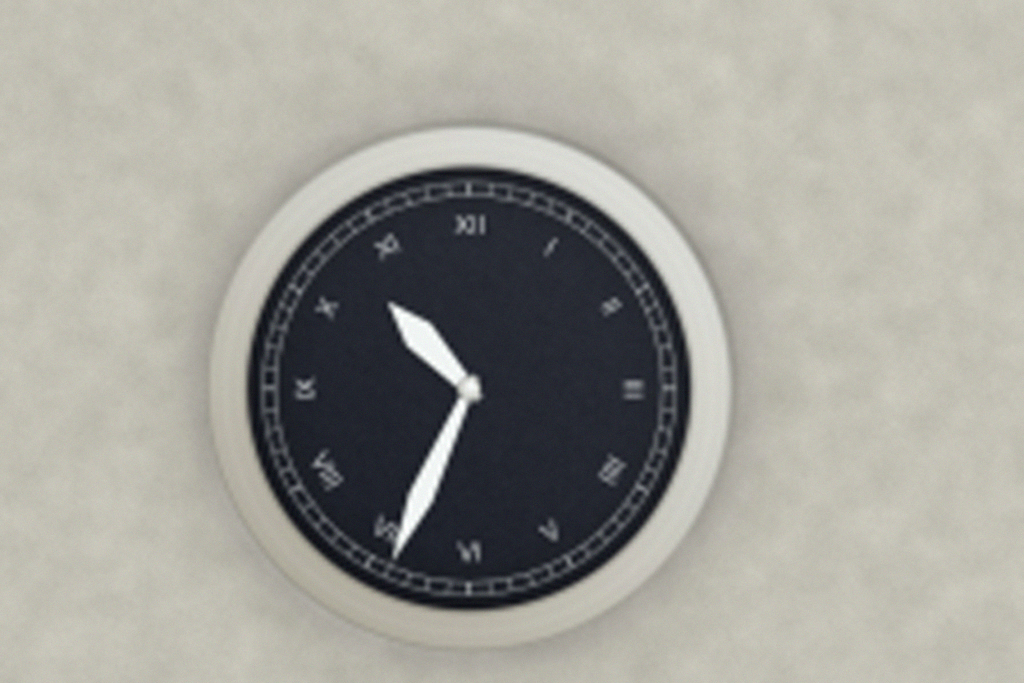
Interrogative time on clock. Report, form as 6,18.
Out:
10,34
